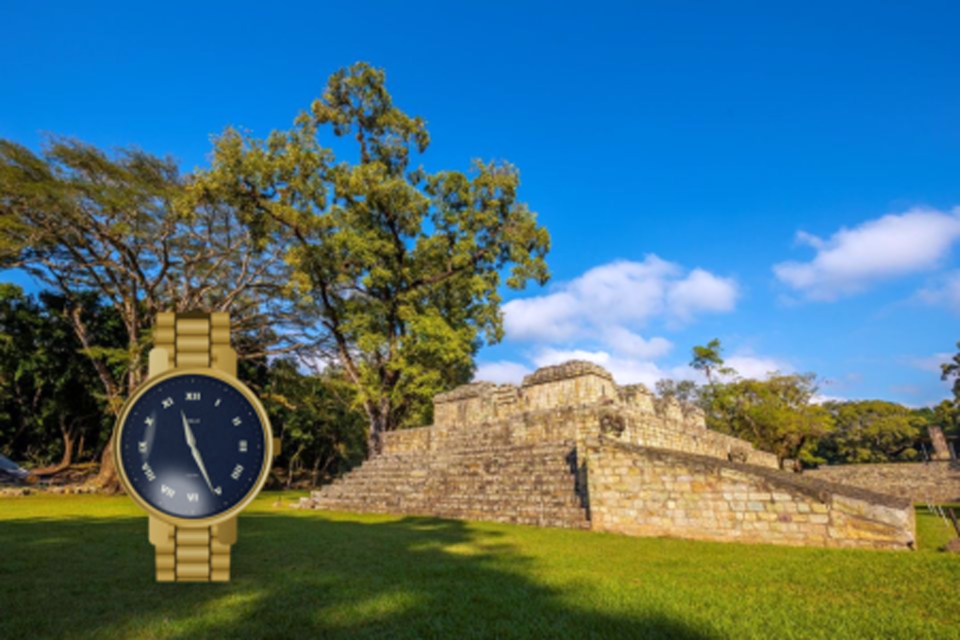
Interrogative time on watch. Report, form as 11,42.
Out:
11,26
